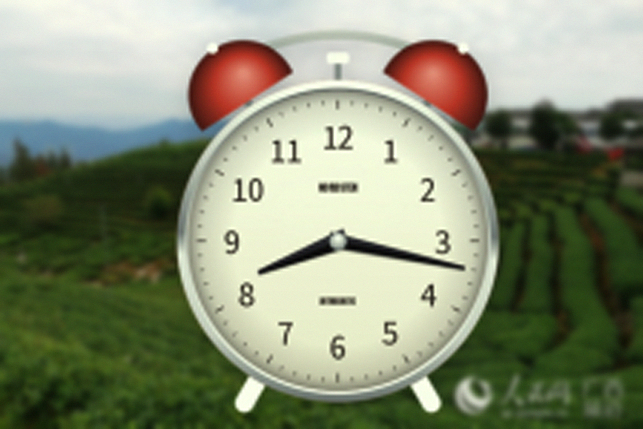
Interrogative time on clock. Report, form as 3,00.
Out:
8,17
